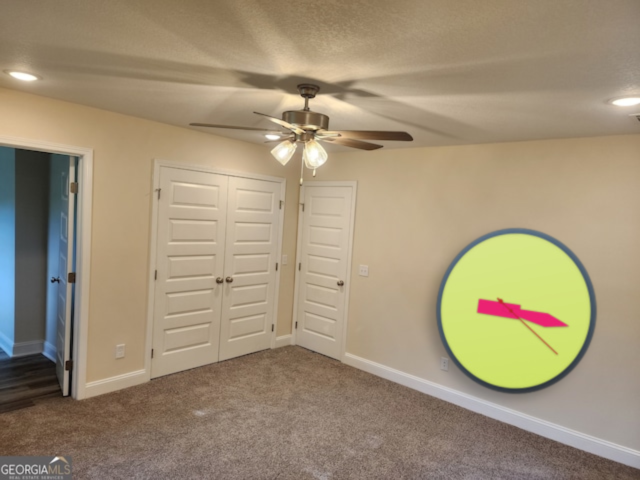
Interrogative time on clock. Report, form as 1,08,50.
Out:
9,17,22
